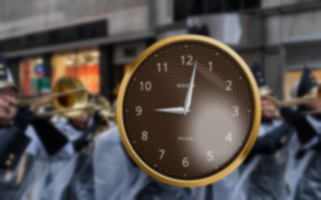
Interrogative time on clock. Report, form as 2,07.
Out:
9,02
